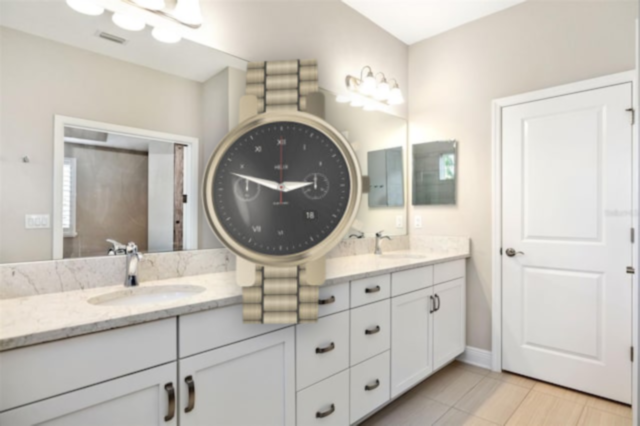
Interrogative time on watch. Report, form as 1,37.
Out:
2,48
